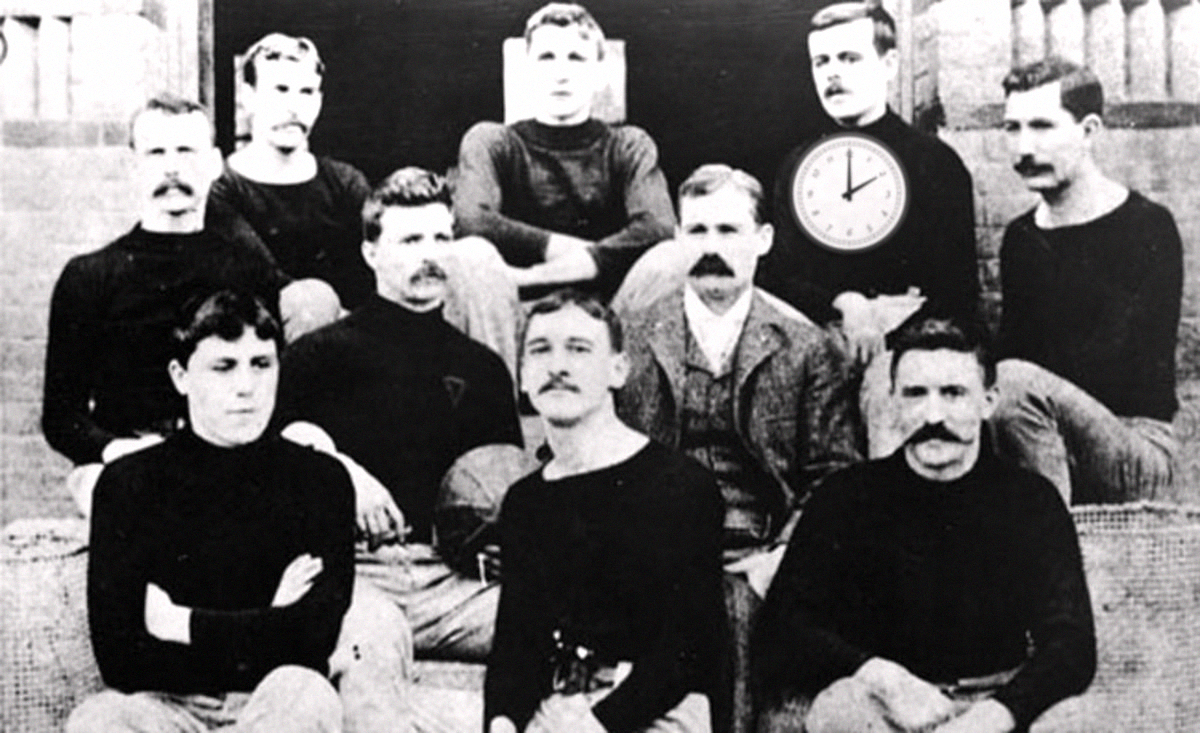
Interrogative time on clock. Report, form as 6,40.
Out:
2,00
